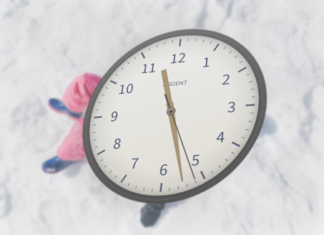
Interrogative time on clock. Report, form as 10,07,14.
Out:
11,27,26
